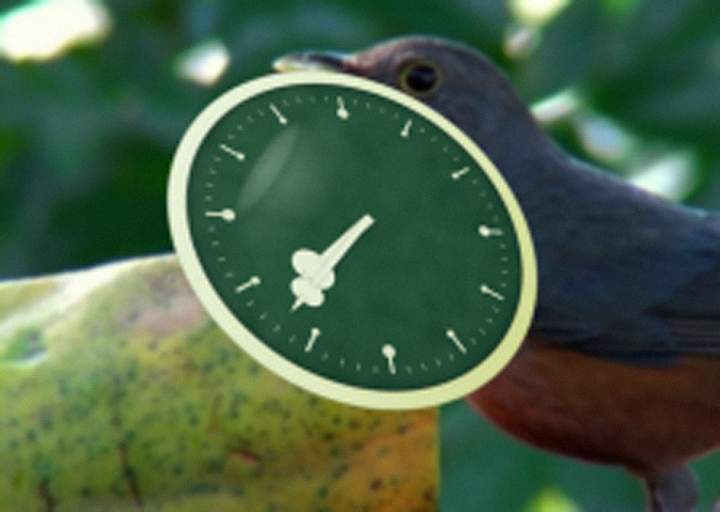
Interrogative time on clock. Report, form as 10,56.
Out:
7,37
